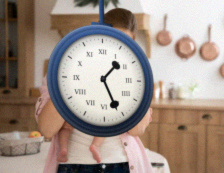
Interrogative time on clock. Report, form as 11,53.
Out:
1,26
